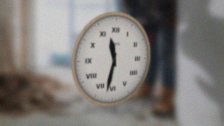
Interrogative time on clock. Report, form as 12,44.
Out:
11,32
